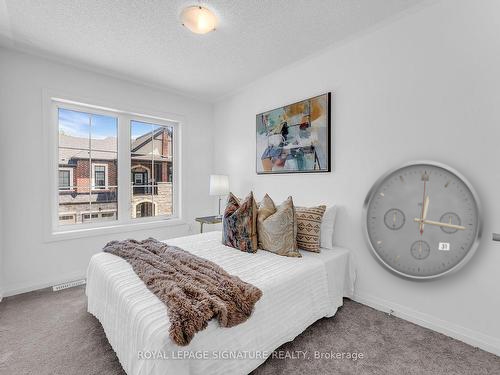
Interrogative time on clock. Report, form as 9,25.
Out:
12,16
